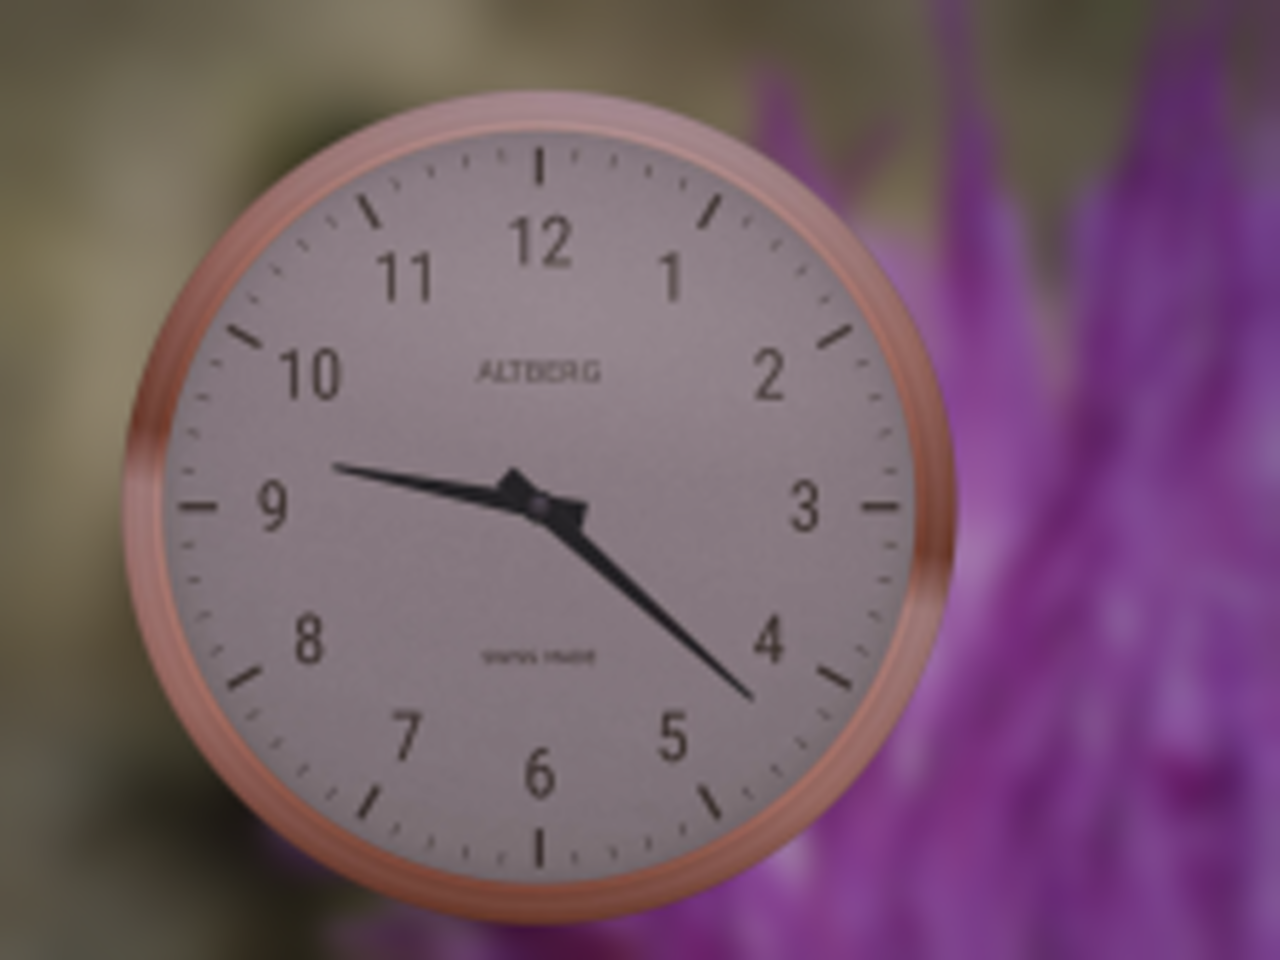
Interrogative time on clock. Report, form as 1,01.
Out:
9,22
